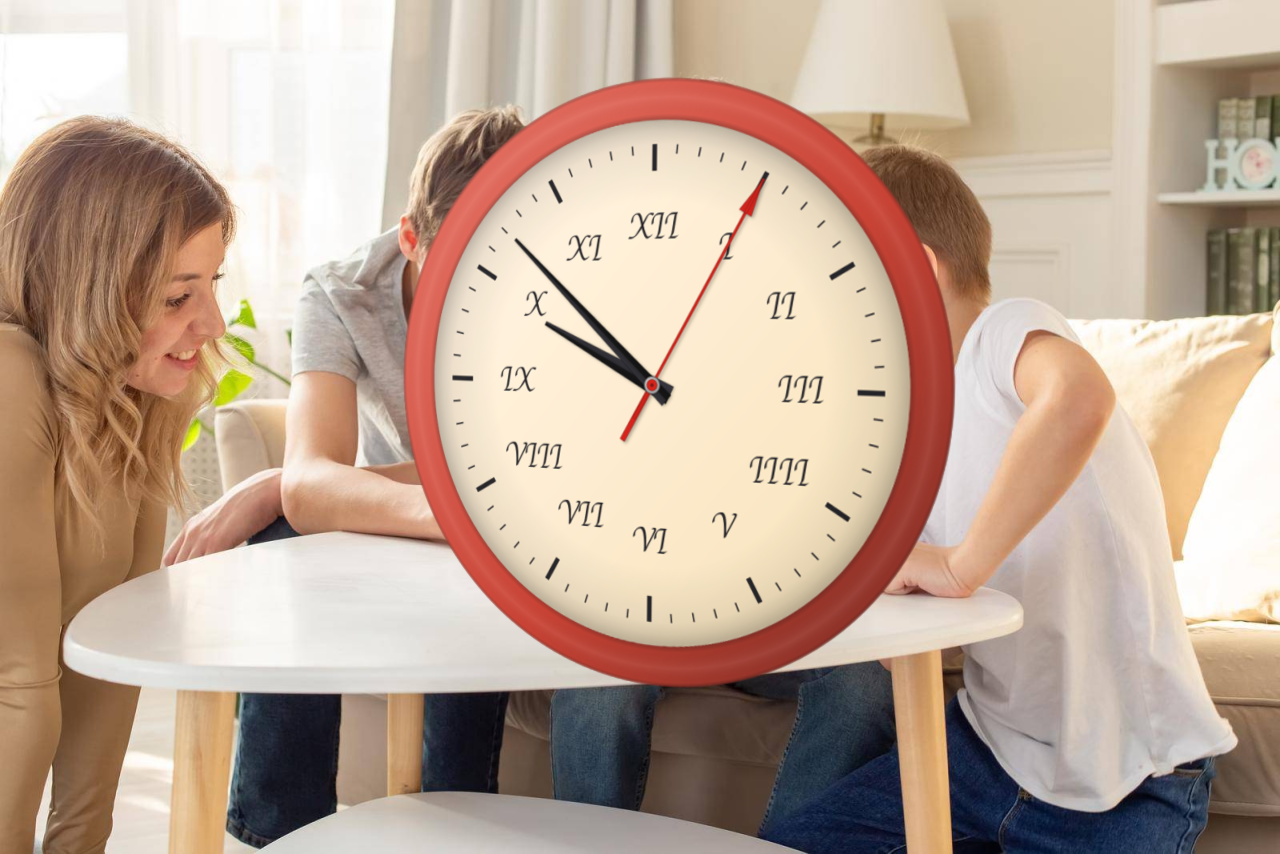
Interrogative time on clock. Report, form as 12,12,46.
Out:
9,52,05
